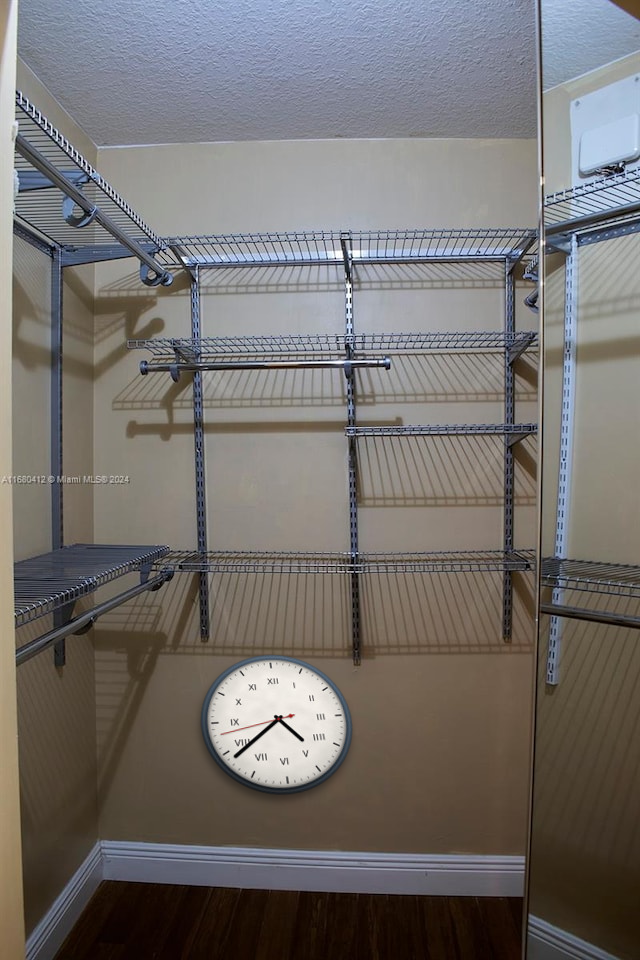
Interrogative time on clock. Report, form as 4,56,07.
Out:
4,38,43
